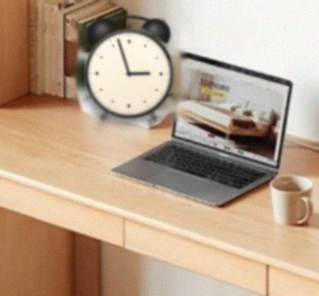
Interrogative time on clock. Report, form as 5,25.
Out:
2,57
